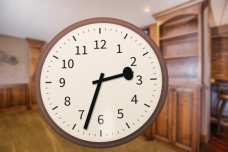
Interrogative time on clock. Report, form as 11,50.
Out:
2,33
